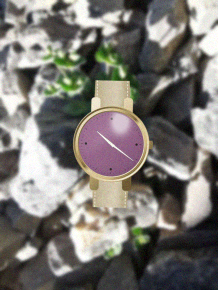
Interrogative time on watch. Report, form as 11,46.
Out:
10,21
